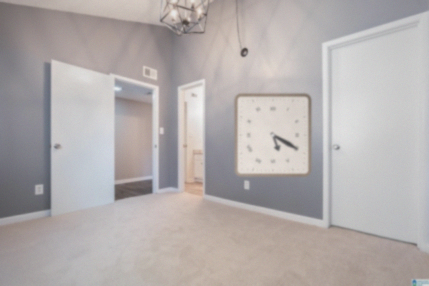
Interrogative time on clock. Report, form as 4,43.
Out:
5,20
